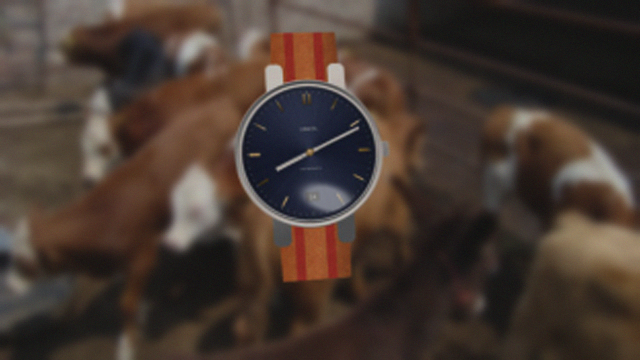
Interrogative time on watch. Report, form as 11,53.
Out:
8,11
